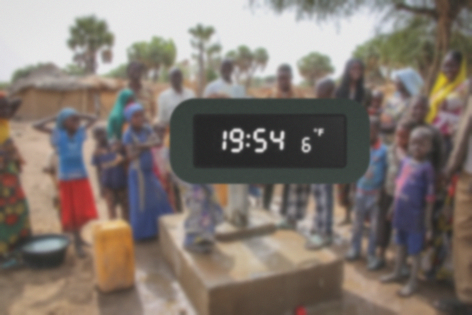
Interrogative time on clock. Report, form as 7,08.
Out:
19,54
